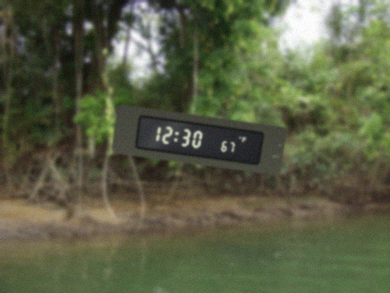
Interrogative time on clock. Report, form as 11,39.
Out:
12,30
